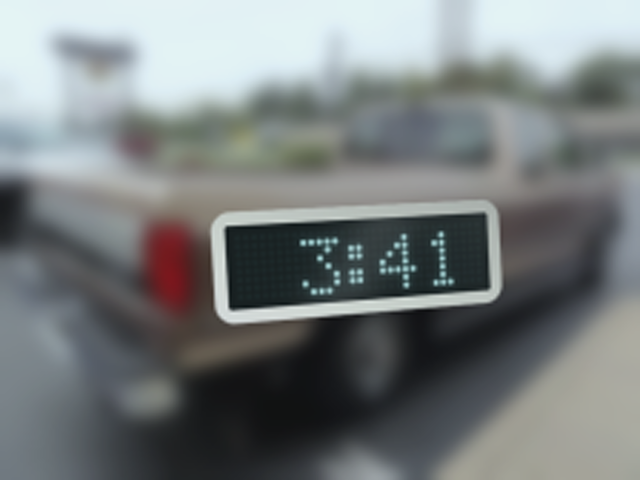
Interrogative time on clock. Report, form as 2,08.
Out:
3,41
